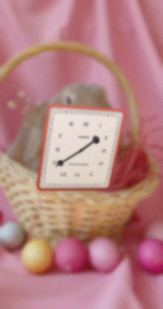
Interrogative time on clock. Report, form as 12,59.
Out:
1,39
